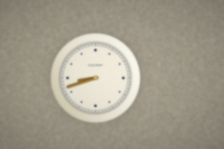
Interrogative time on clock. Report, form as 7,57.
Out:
8,42
